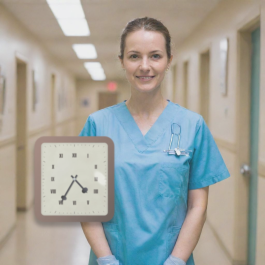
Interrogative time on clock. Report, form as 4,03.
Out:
4,35
